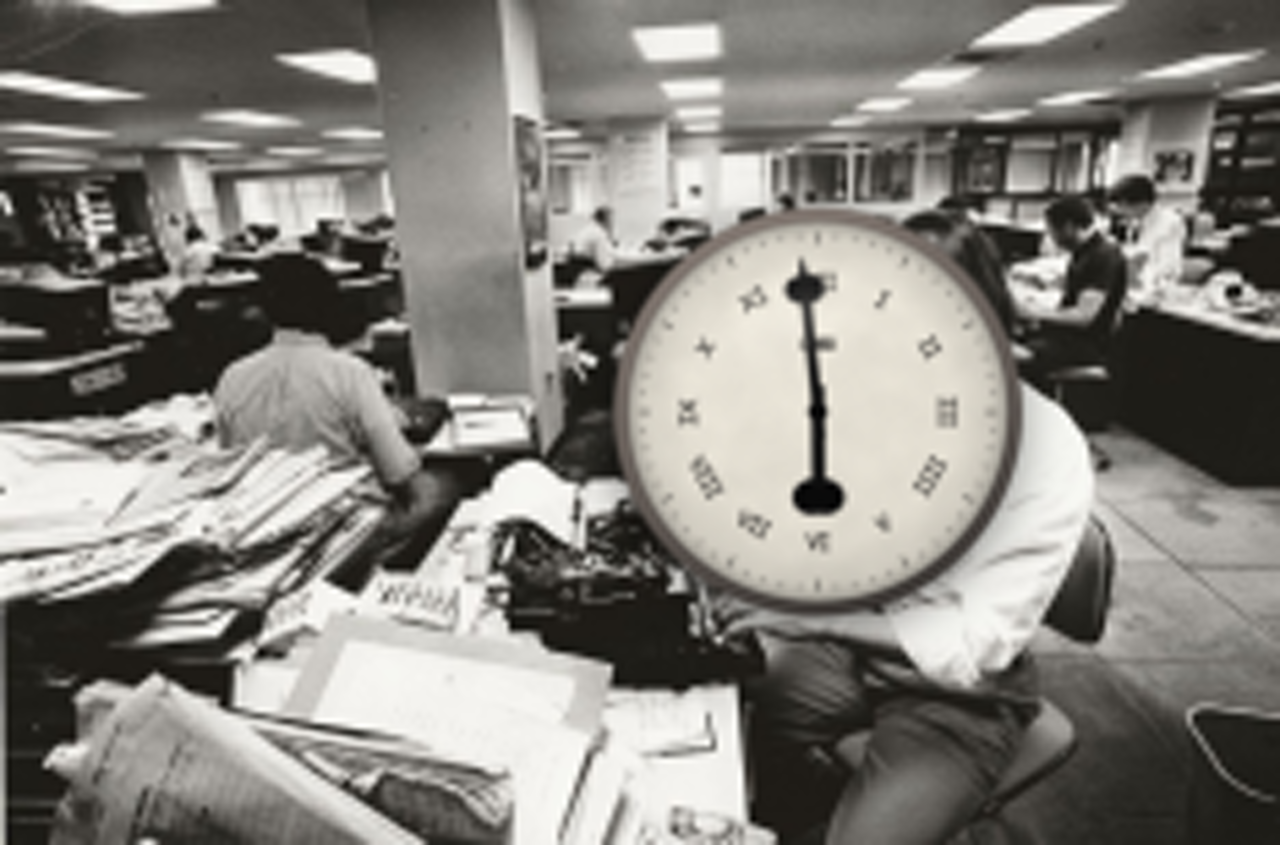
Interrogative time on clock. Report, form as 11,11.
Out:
5,59
